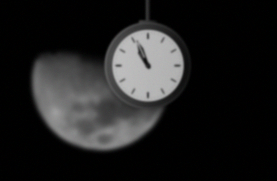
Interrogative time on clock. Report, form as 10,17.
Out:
10,56
